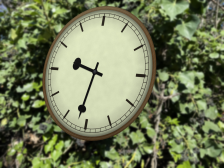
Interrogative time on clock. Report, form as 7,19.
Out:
9,32
